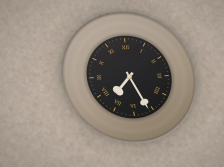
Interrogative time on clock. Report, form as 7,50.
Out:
7,26
